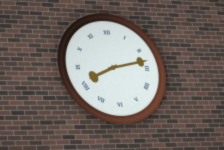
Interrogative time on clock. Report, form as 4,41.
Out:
8,13
